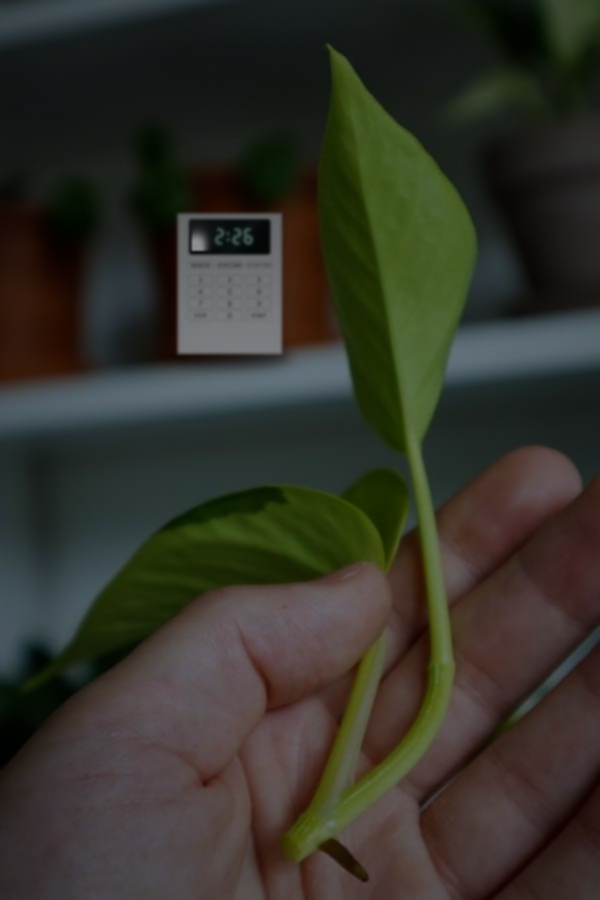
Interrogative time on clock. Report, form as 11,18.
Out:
2,26
